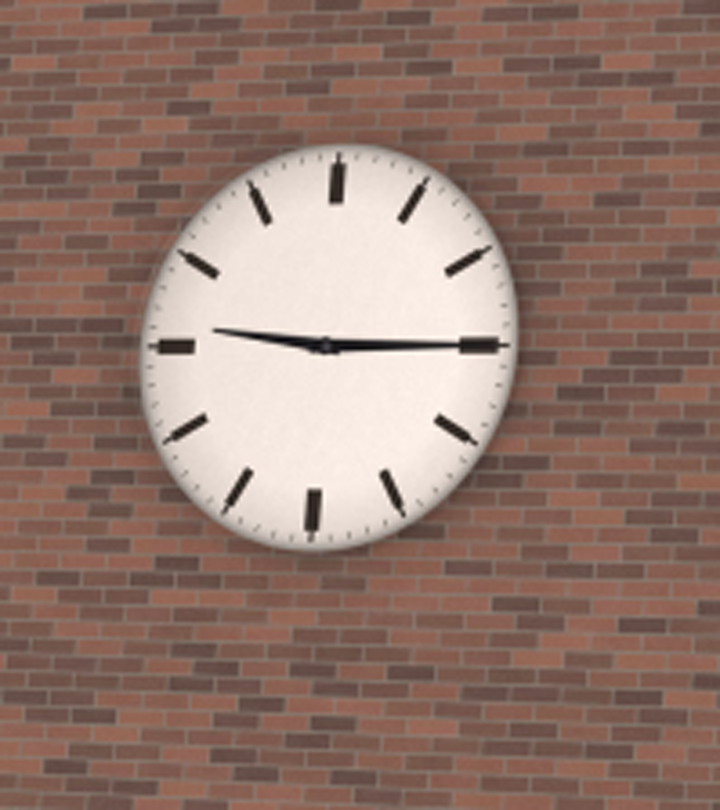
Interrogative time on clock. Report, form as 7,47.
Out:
9,15
